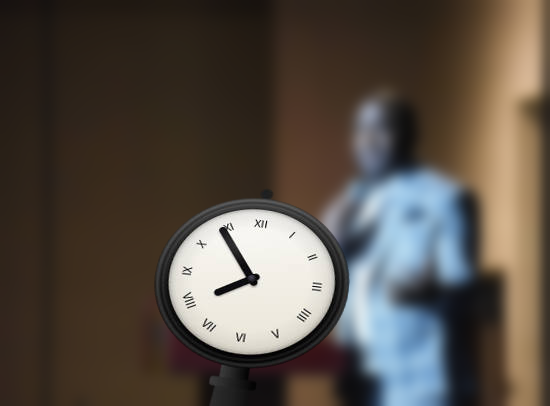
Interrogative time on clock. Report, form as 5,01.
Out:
7,54
